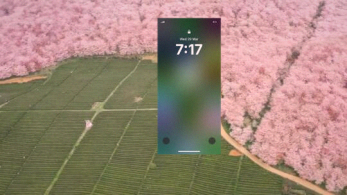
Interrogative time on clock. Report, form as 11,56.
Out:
7,17
